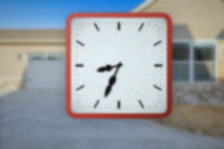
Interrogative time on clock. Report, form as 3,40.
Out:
8,34
